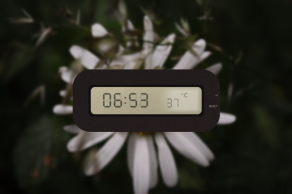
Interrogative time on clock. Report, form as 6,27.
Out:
6,53
